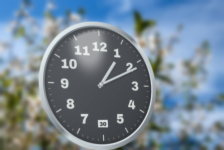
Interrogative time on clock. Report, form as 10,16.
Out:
1,11
